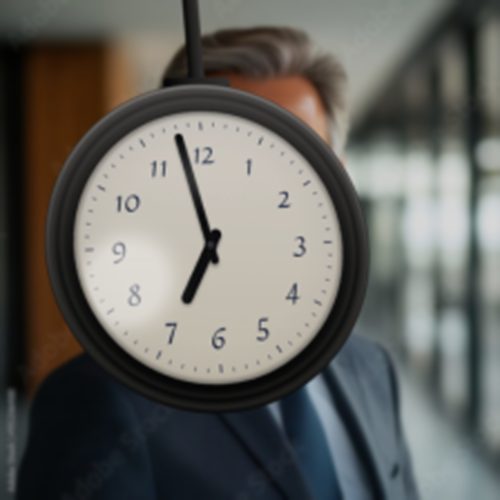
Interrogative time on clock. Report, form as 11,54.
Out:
6,58
